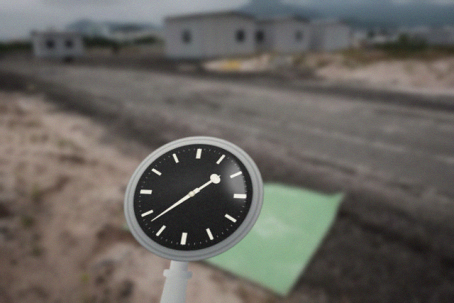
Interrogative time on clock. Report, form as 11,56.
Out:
1,38
